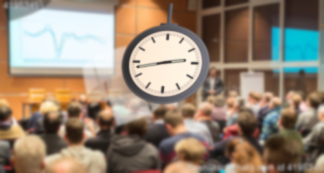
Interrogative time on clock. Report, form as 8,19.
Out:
2,43
